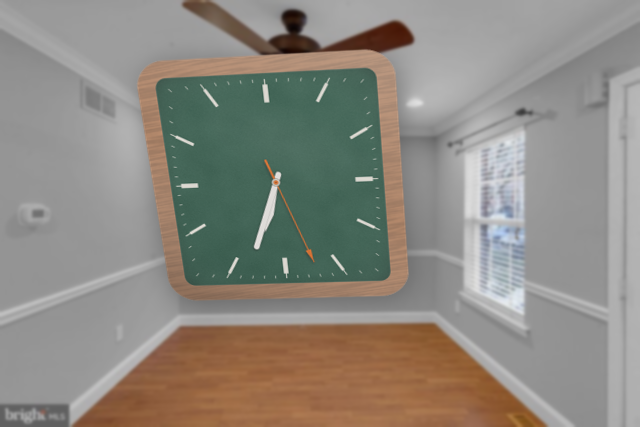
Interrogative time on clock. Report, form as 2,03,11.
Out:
6,33,27
